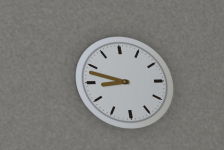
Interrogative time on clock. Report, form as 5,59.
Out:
8,48
